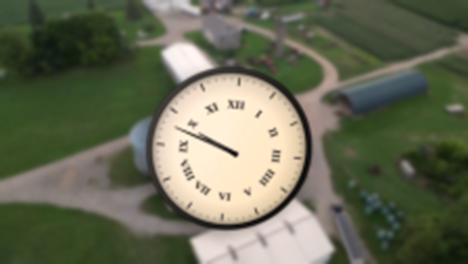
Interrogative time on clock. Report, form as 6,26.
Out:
9,48
